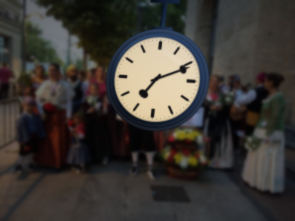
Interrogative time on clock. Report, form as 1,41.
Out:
7,11
